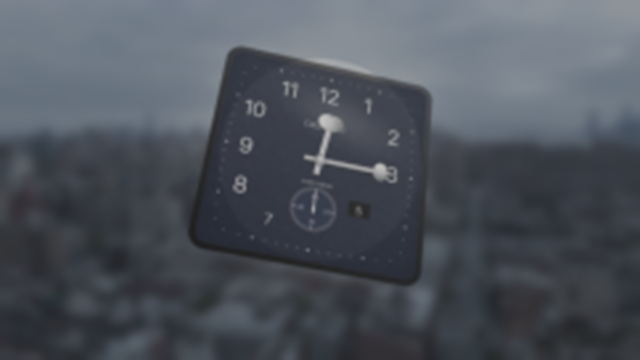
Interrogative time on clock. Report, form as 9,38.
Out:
12,15
